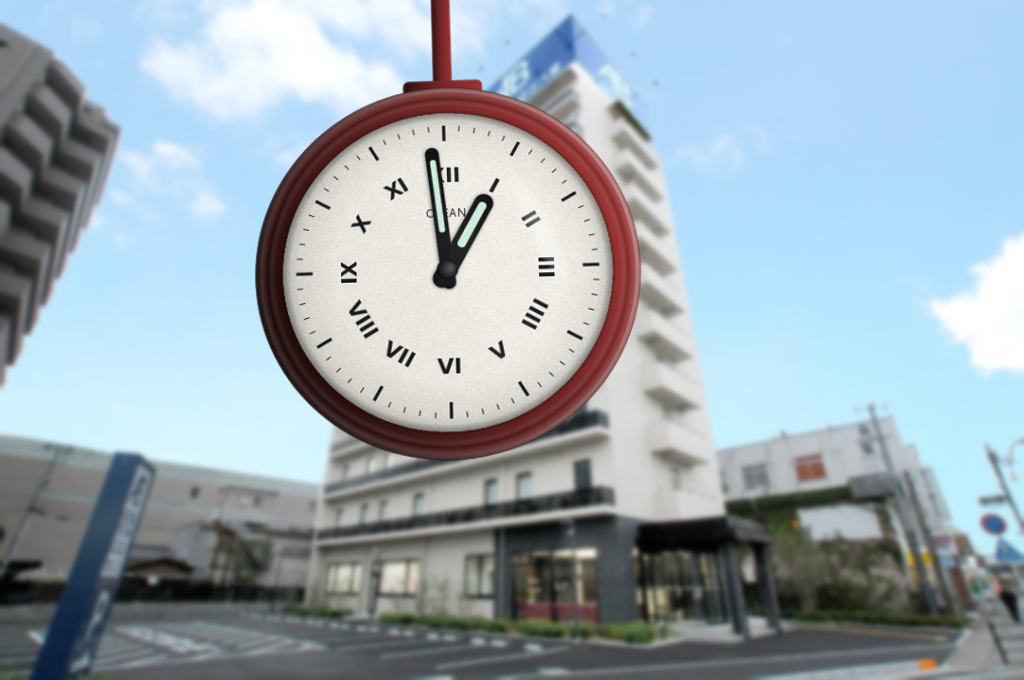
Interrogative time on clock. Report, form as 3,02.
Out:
12,59
